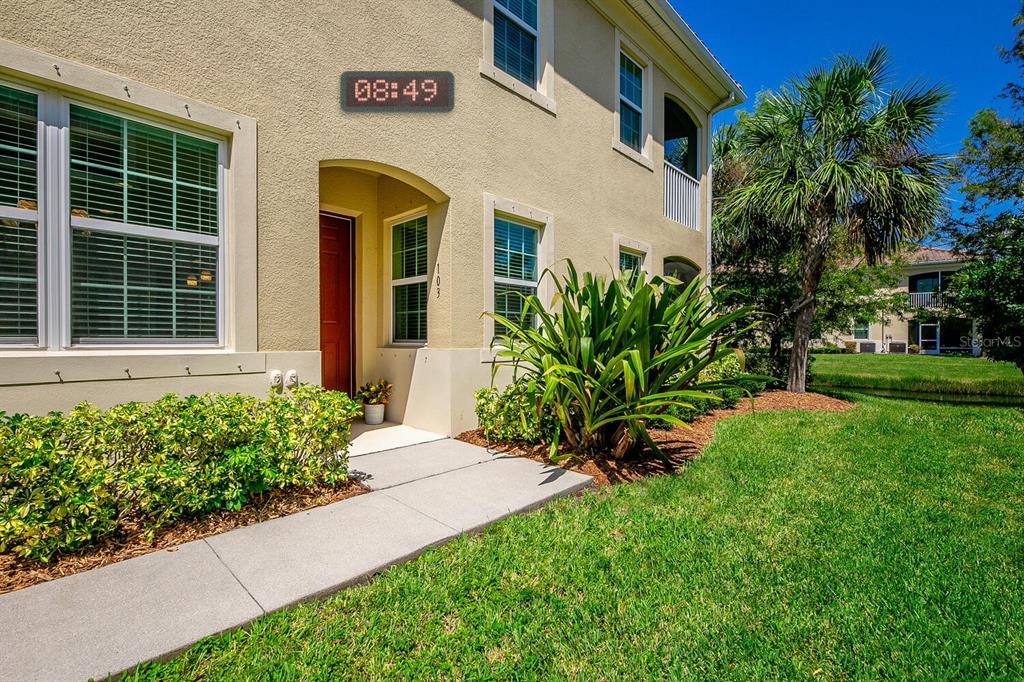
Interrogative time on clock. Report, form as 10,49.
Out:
8,49
